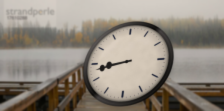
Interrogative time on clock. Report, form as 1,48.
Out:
8,43
